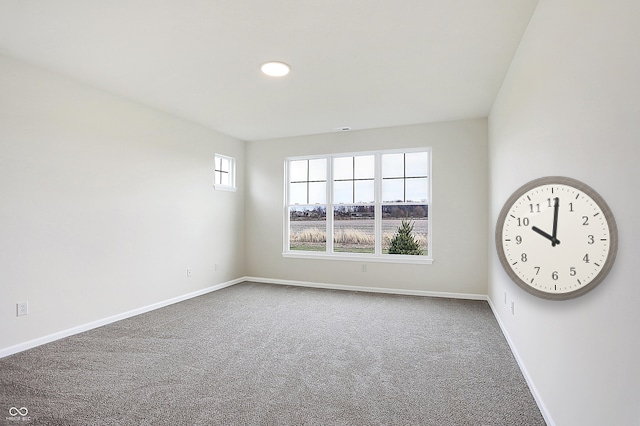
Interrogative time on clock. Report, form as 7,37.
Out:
10,01
